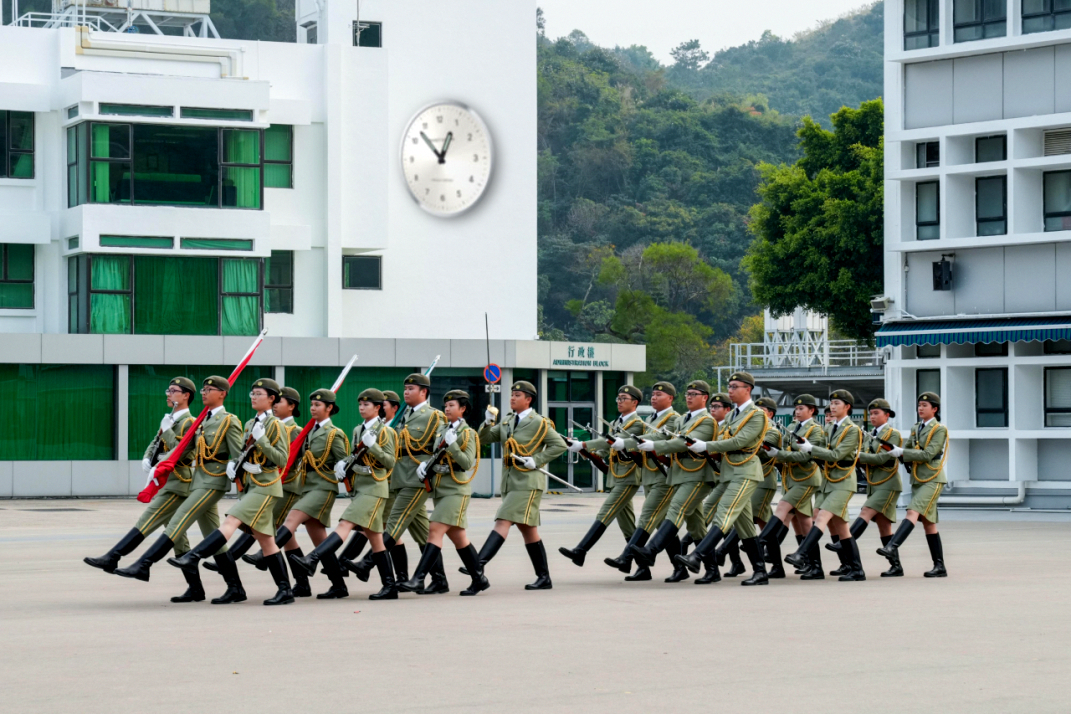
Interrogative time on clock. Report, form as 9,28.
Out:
12,53
